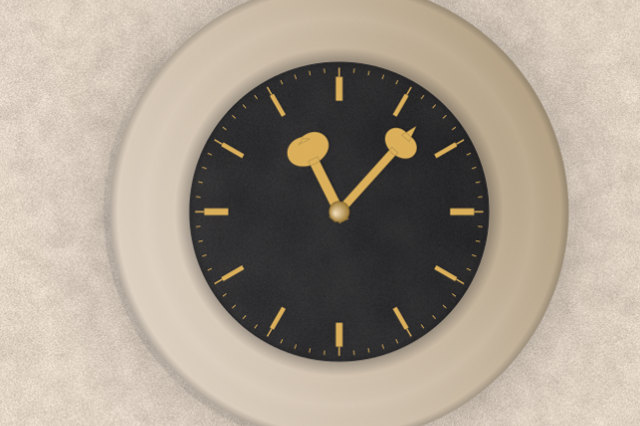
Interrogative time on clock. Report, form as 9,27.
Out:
11,07
